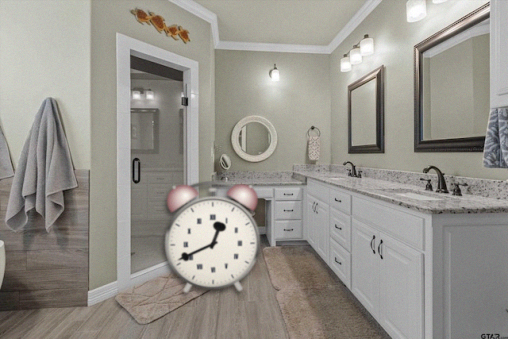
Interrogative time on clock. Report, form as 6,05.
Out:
12,41
